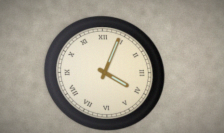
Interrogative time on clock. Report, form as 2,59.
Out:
4,04
